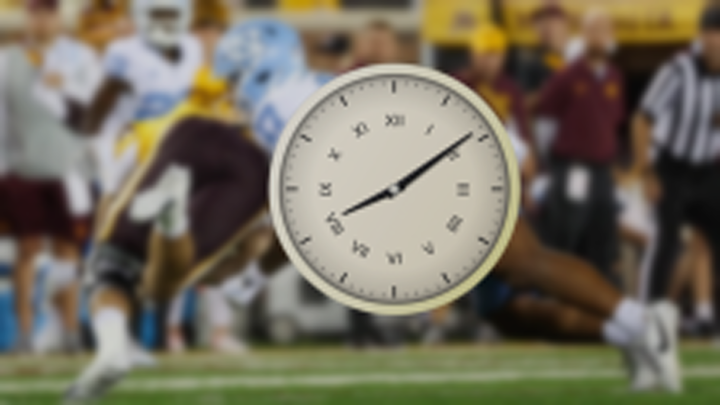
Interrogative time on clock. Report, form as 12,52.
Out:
8,09
